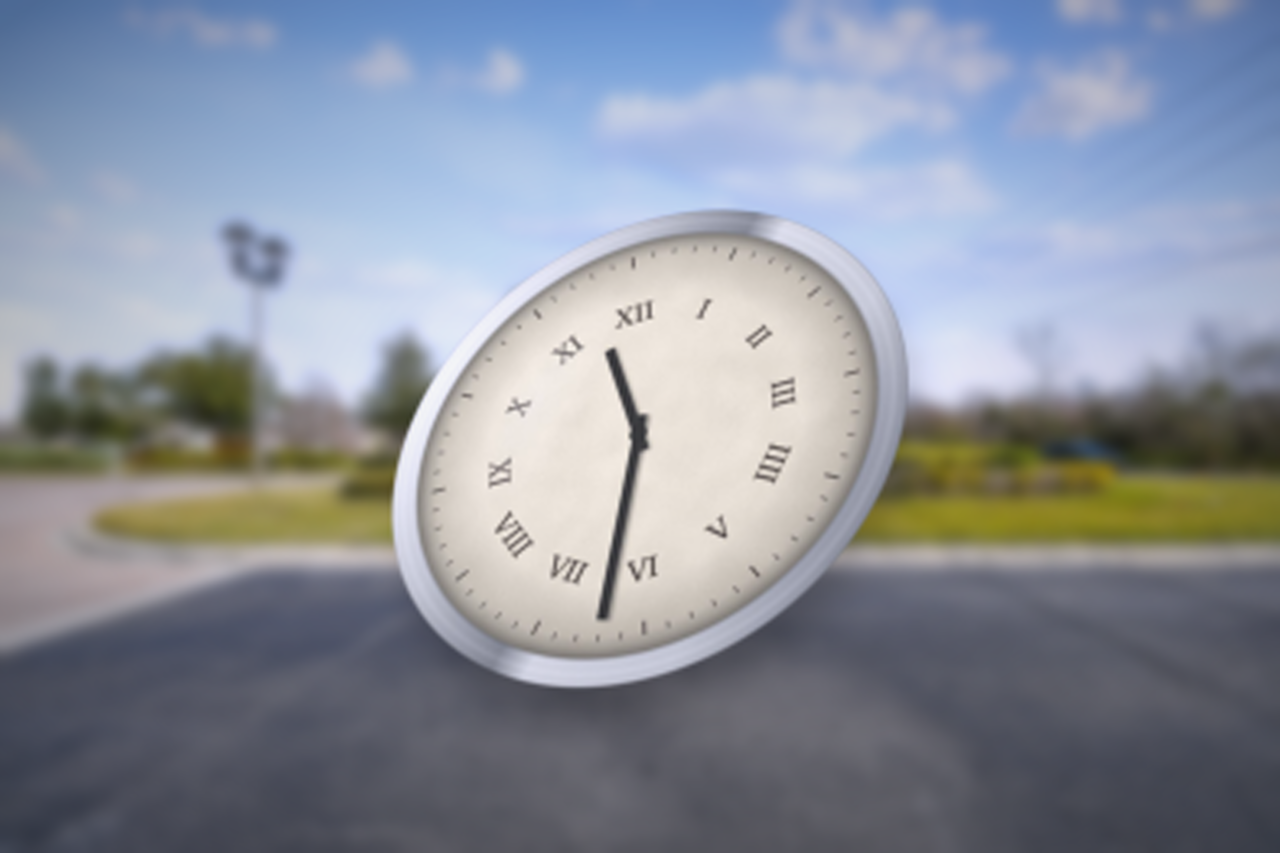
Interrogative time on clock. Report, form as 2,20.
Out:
11,32
